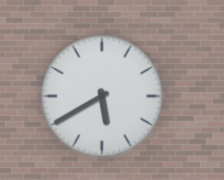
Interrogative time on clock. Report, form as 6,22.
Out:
5,40
